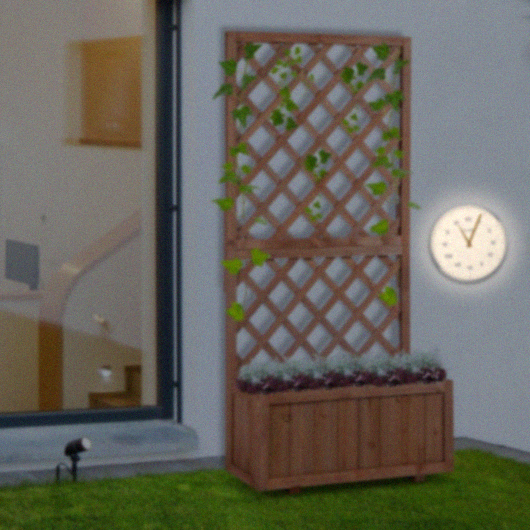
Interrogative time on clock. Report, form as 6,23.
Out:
11,04
